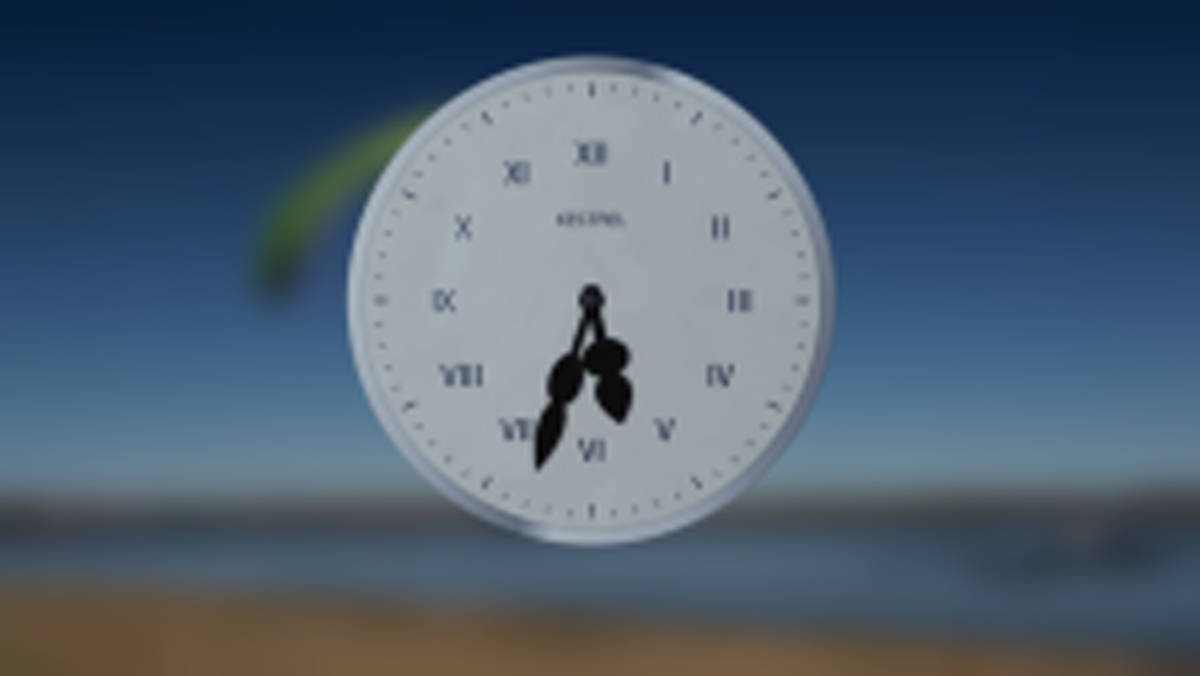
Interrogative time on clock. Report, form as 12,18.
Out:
5,33
